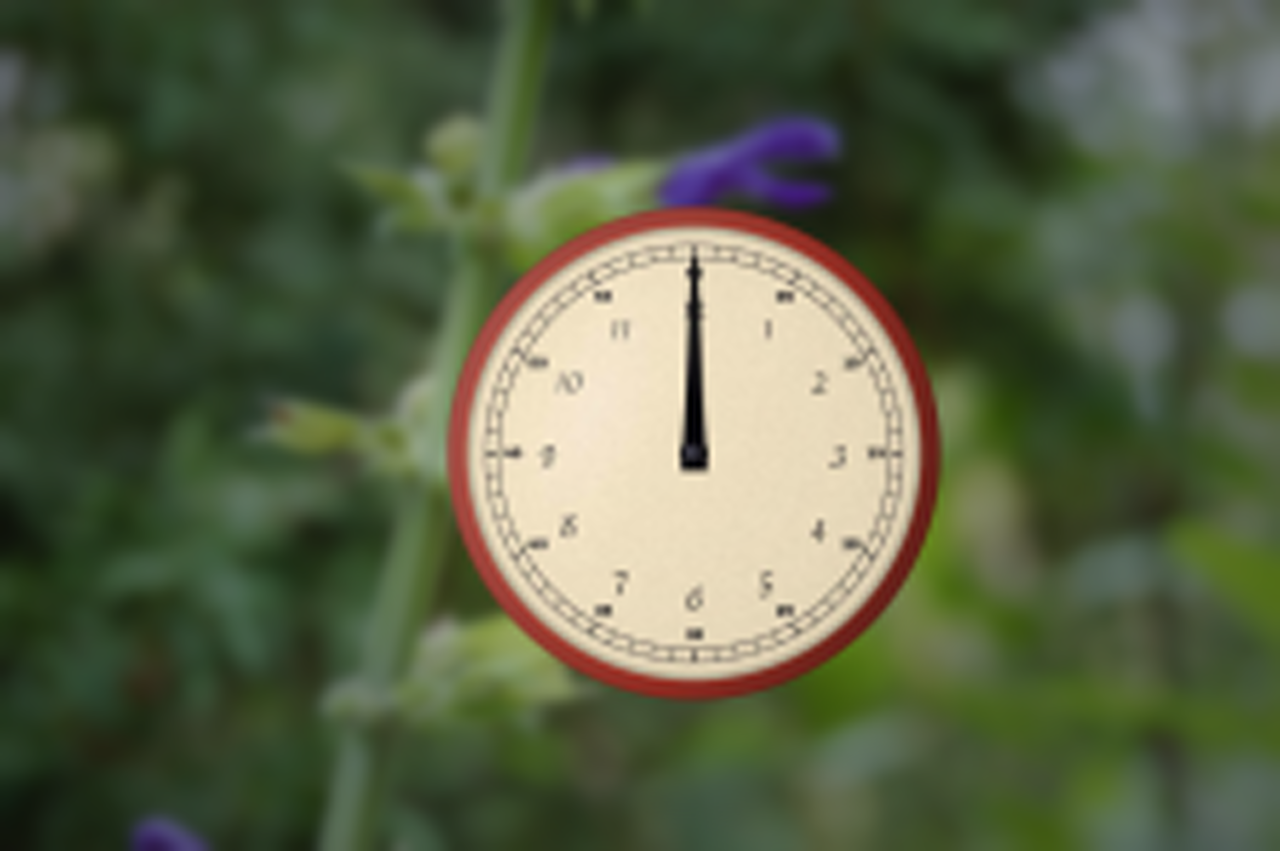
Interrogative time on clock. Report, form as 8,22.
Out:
12,00
